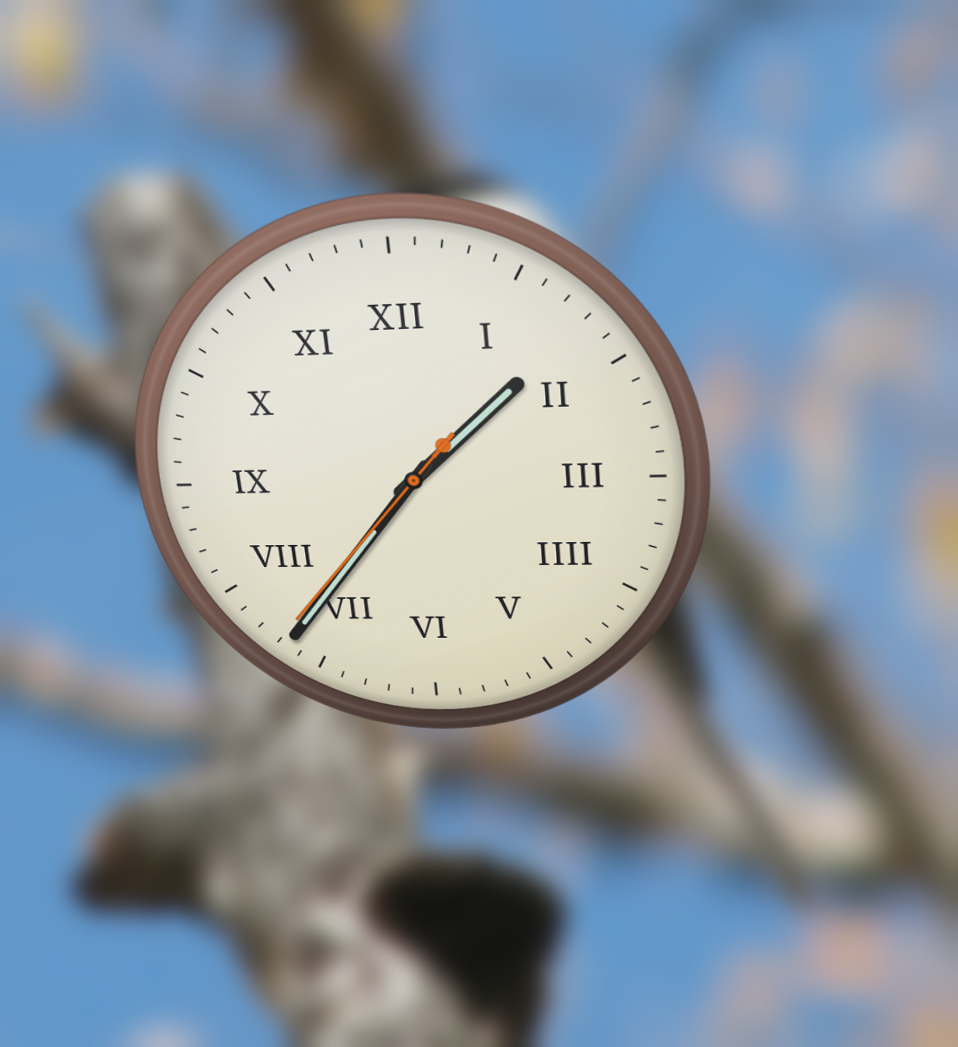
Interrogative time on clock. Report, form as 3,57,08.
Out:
1,36,37
